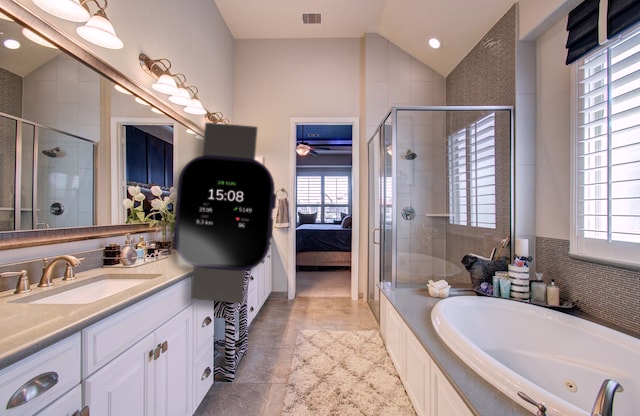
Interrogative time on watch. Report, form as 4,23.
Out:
15,08
